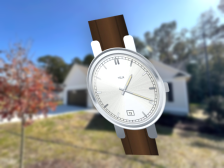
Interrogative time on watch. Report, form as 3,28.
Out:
1,19
